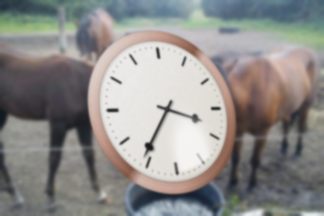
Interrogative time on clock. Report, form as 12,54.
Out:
3,36
